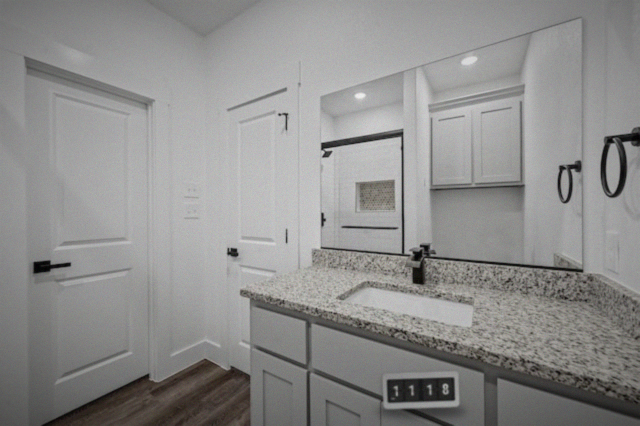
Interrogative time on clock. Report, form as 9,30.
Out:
11,18
